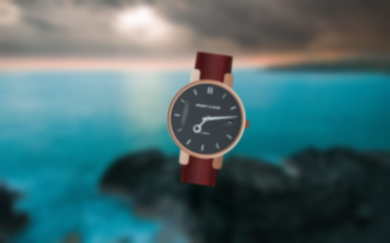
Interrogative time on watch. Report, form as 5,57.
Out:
7,13
